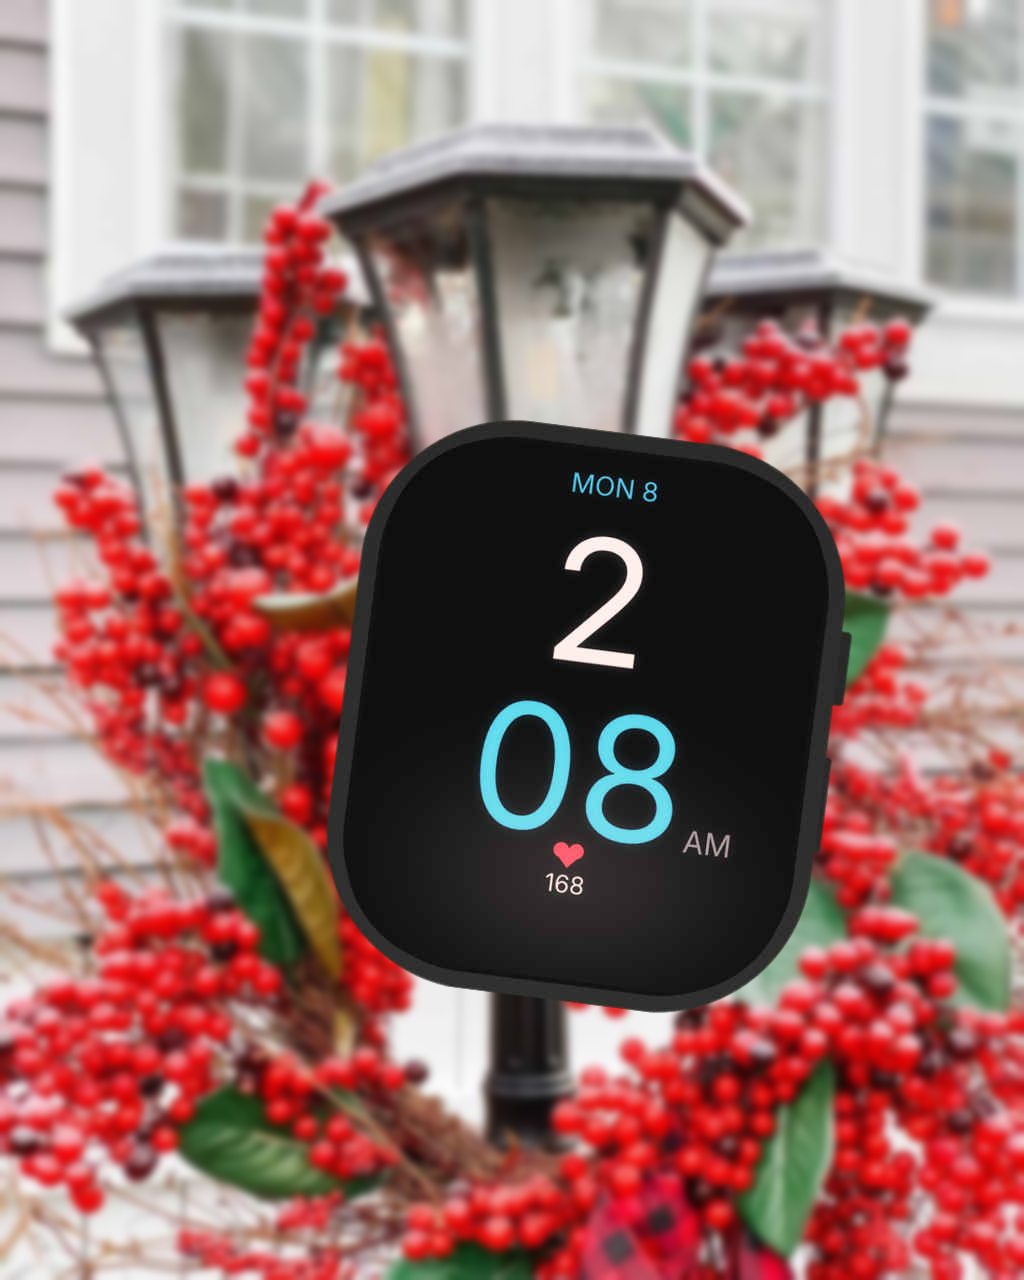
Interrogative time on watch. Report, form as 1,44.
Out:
2,08
